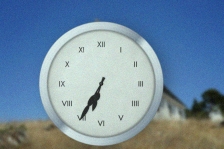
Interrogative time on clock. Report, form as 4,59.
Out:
6,35
